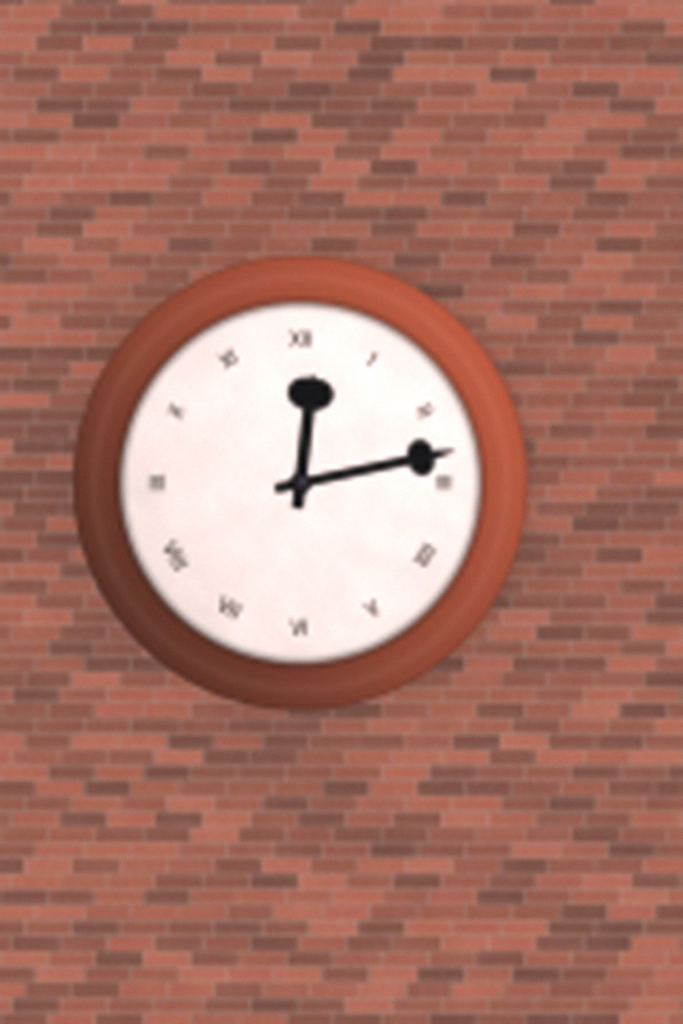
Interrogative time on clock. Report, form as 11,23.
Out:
12,13
